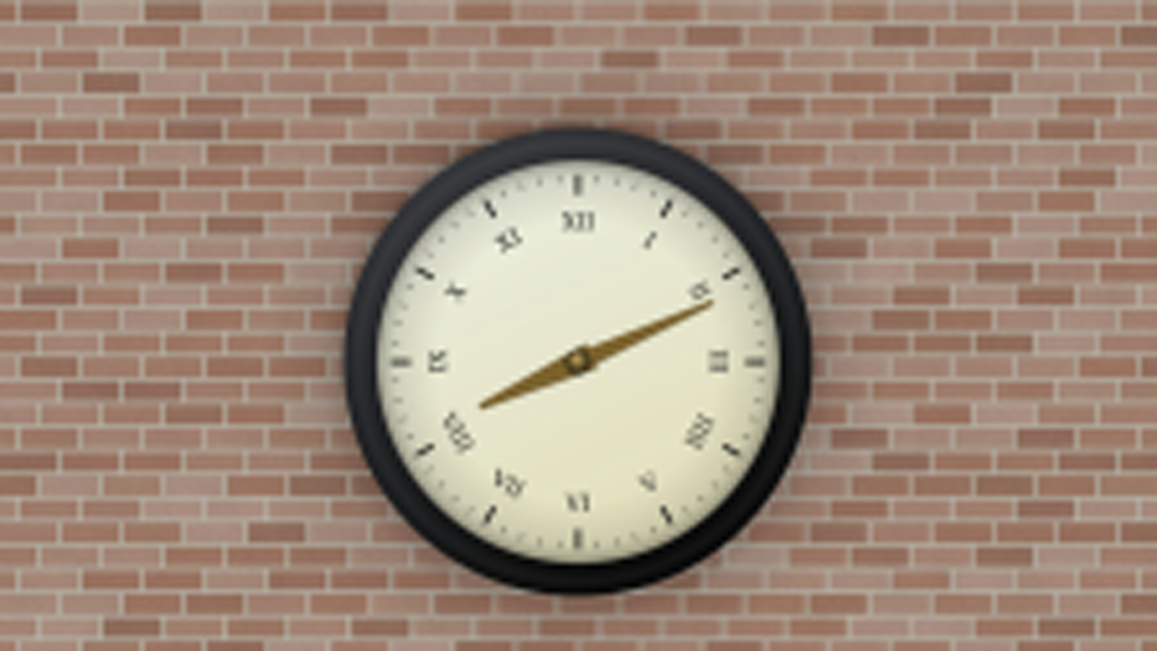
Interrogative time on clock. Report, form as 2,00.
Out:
8,11
